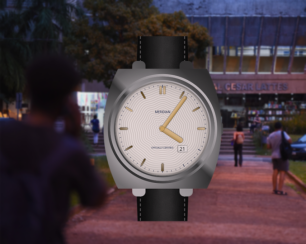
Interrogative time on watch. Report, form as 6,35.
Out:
4,06
